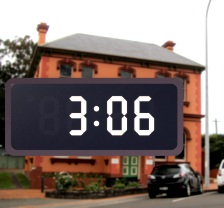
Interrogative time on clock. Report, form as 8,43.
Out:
3,06
